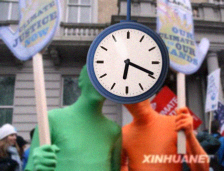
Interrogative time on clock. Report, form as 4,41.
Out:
6,19
